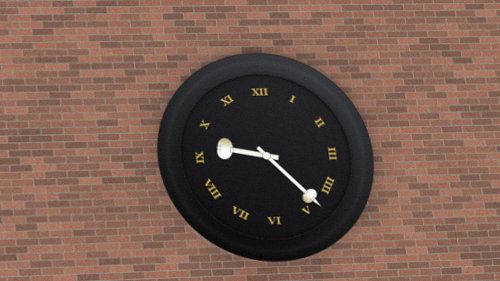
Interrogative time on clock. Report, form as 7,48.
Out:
9,23
